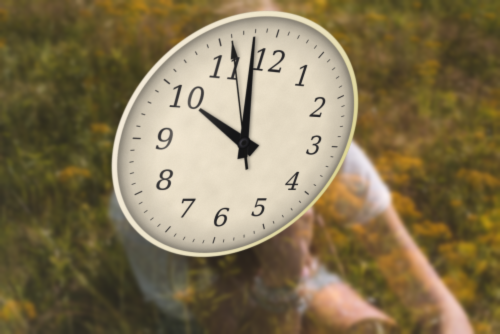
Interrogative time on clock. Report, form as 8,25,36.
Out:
9,57,56
